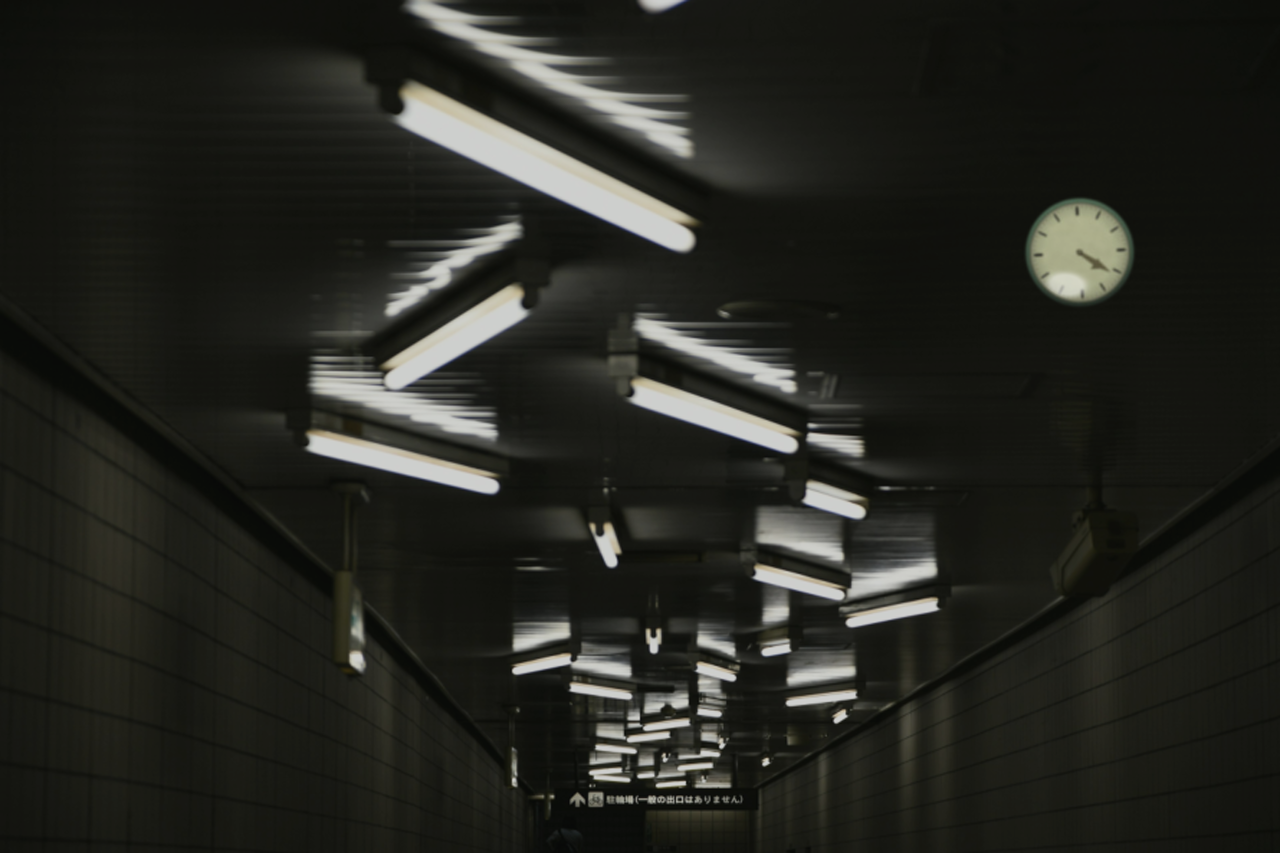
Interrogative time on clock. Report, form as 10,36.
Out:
4,21
